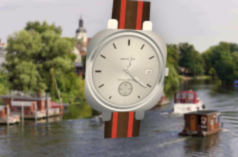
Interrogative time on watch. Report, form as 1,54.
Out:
12,21
